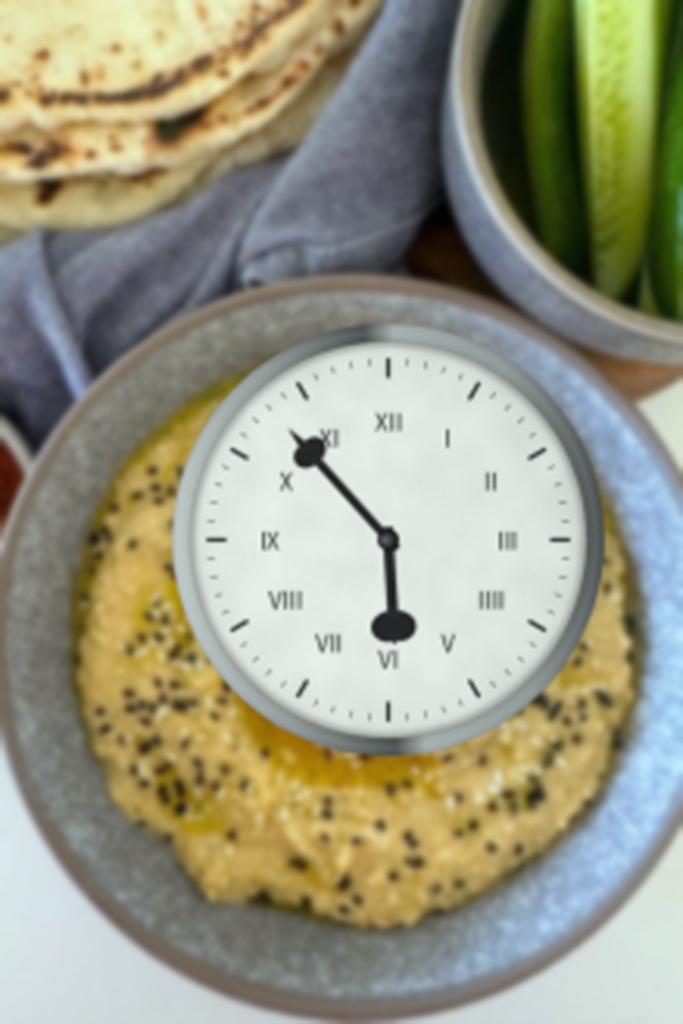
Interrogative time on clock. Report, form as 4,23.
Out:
5,53
